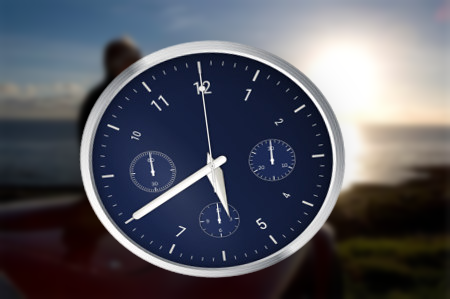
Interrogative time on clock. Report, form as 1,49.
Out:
5,40
